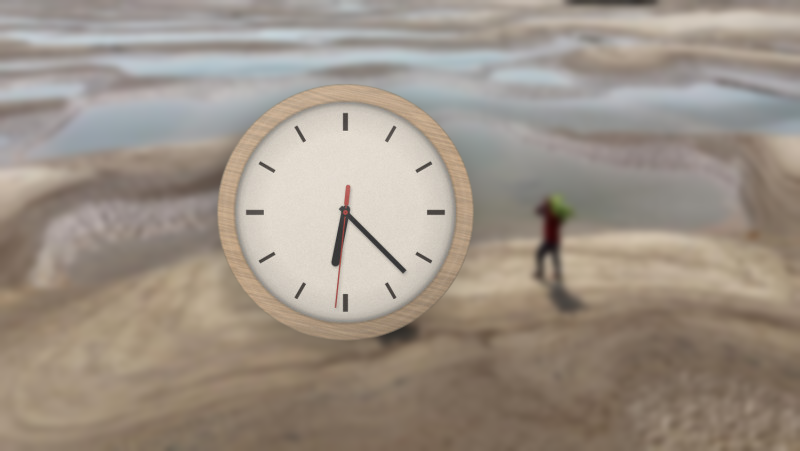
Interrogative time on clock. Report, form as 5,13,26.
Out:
6,22,31
